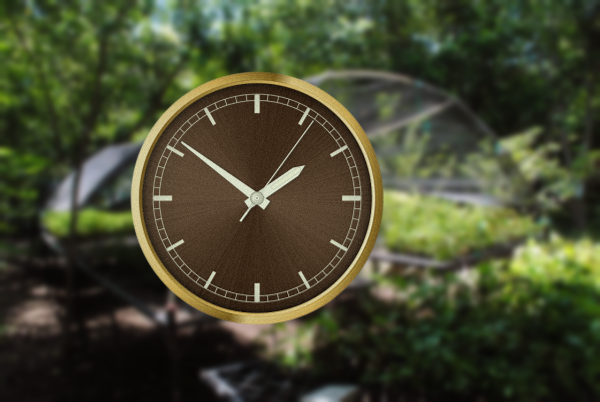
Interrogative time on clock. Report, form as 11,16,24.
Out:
1,51,06
